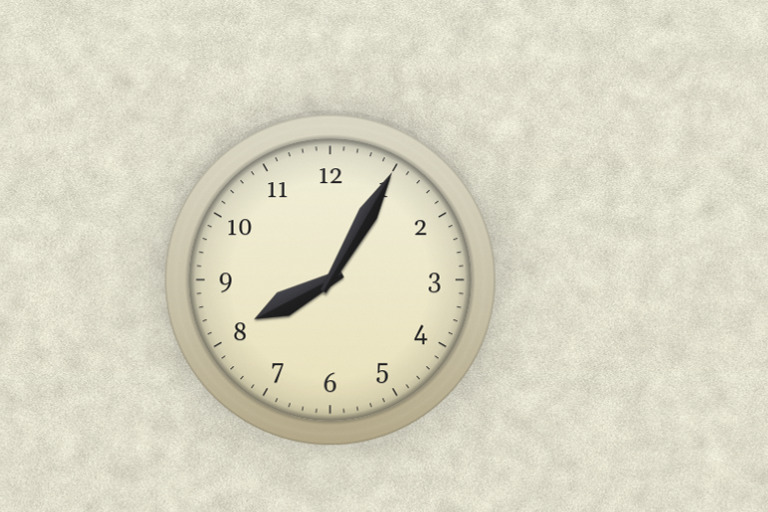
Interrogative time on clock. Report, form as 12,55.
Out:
8,05
